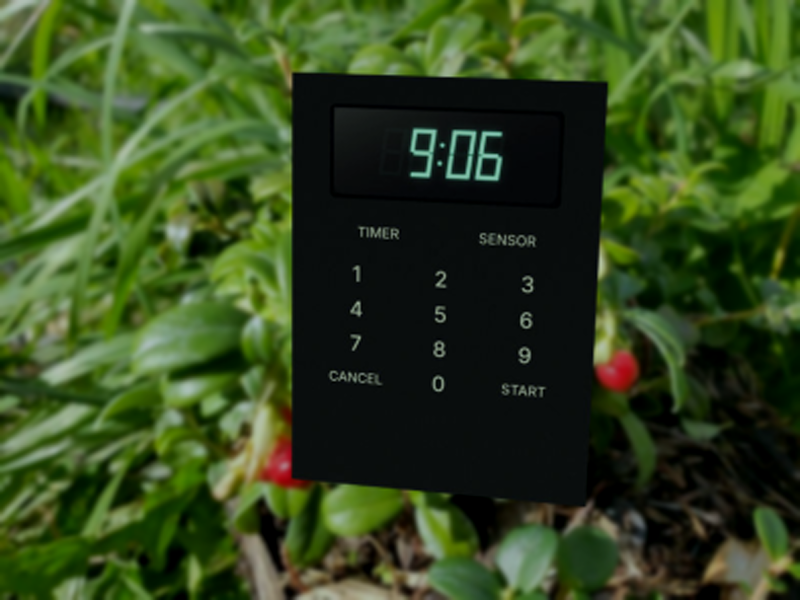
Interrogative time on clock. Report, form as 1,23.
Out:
9,06
